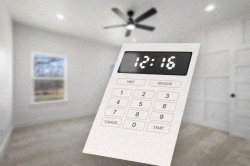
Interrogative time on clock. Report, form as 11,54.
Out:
12,16
